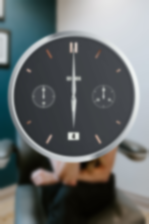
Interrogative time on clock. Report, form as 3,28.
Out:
6,00
